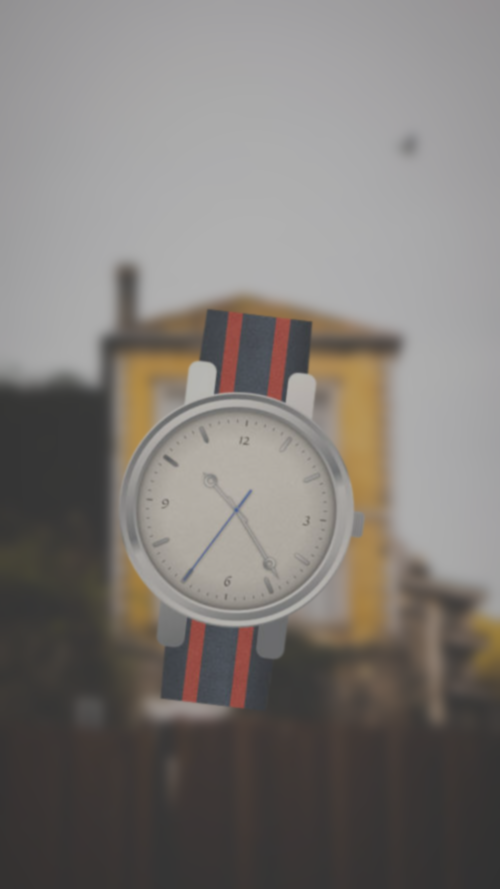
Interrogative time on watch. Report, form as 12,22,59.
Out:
10,23,35
